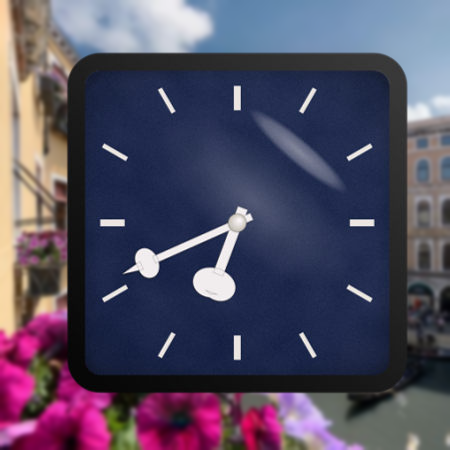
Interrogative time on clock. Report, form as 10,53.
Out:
6,41
